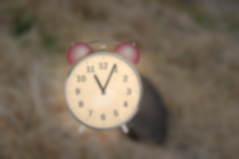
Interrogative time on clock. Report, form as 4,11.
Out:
11,04
